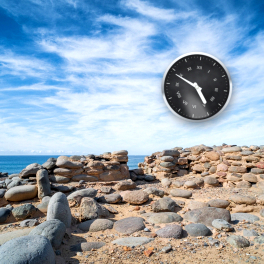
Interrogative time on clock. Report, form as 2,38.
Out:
4,49
